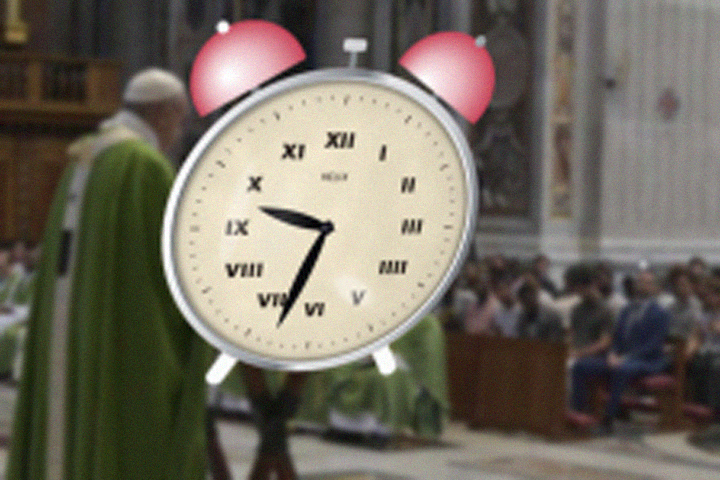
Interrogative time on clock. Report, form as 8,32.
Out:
9,33
